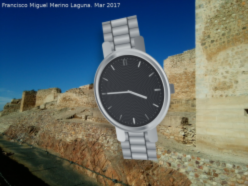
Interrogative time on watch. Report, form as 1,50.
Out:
3,45
